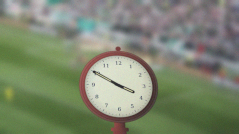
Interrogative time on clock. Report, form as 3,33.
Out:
3,50
